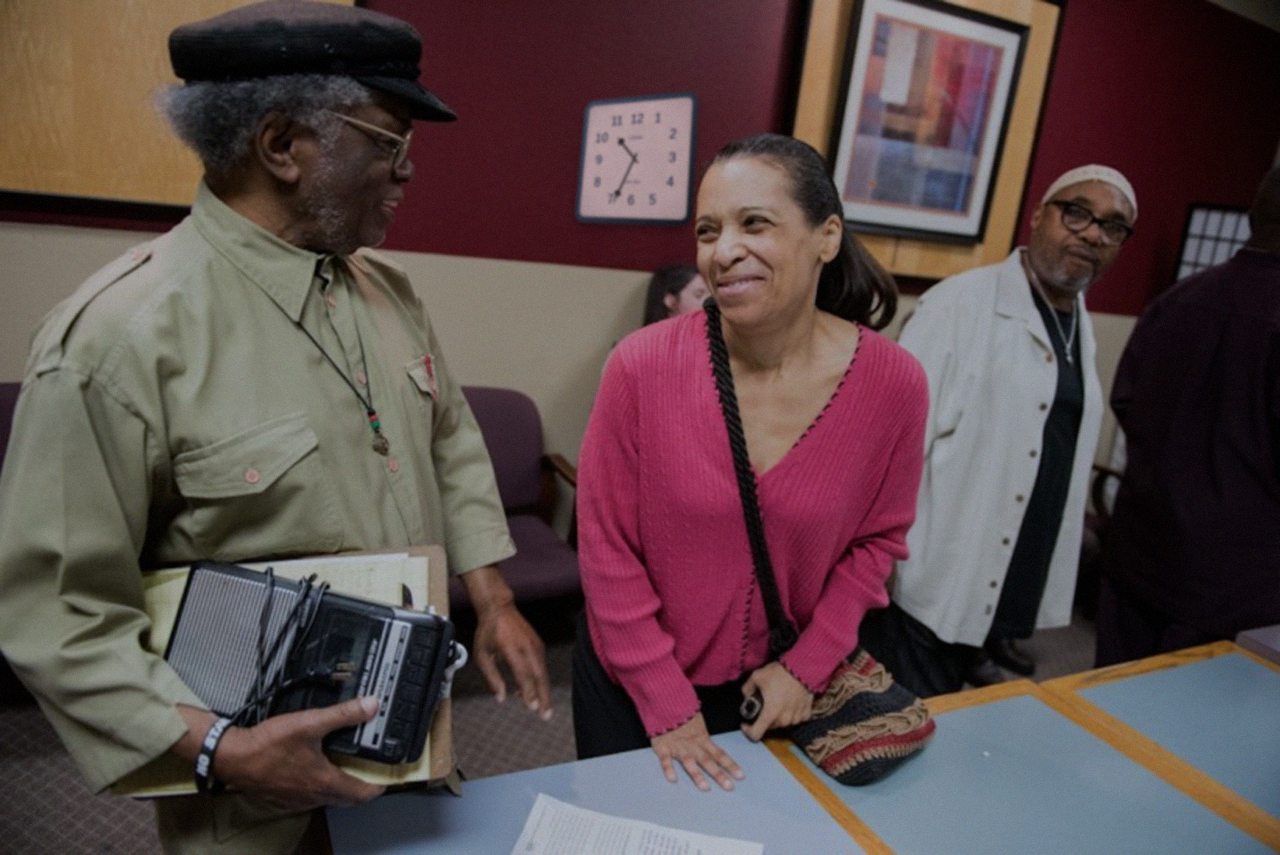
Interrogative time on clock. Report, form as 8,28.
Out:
10,34
